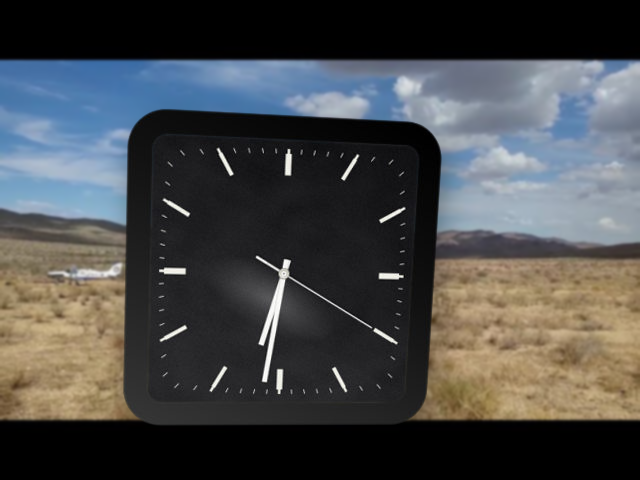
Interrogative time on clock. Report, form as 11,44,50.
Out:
6,31,20
